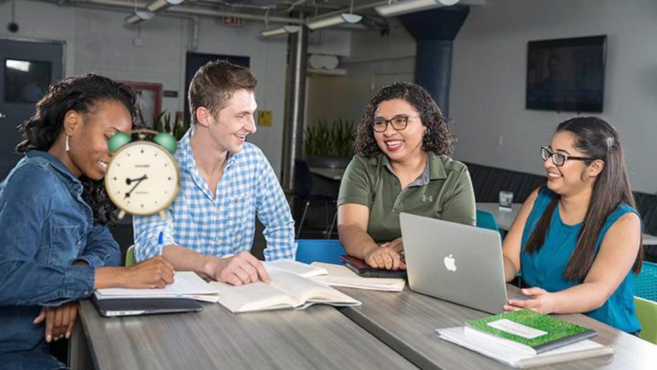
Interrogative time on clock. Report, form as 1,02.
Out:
8,37
